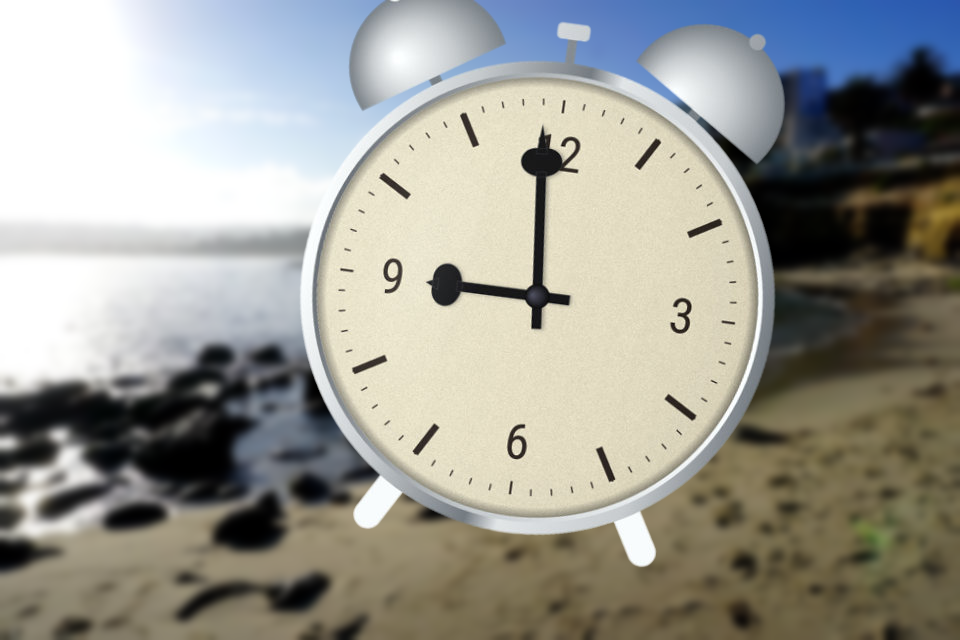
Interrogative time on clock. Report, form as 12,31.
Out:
8,59
